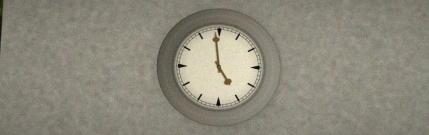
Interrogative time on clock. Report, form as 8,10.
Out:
4,59
